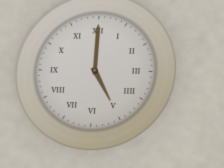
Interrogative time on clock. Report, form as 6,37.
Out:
5,00
